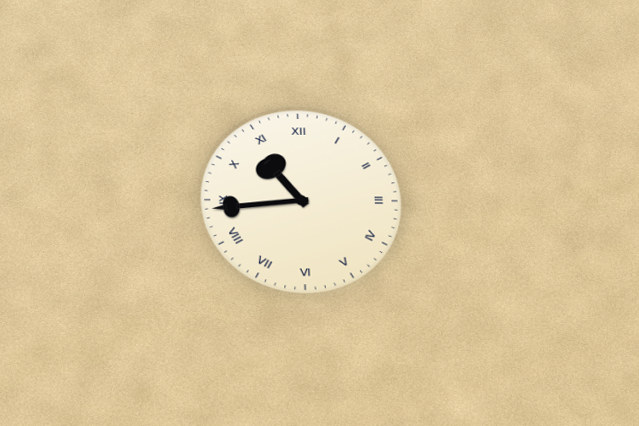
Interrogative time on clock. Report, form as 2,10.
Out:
10,44
